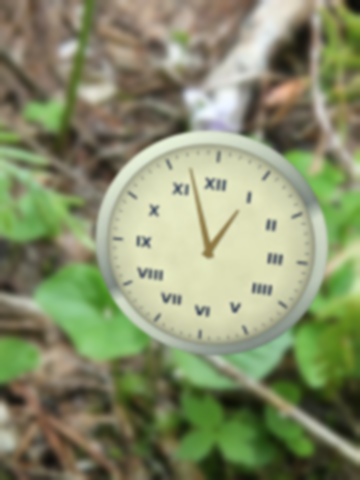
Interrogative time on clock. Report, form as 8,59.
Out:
12,57
